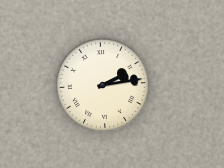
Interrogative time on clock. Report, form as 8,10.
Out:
2,14
